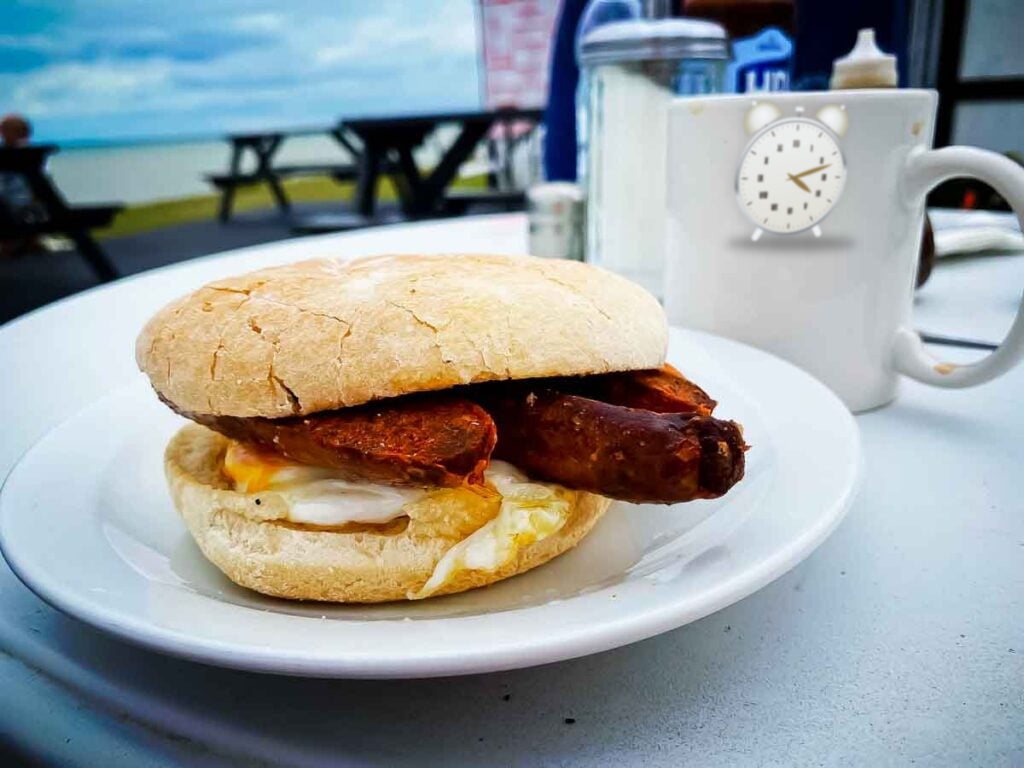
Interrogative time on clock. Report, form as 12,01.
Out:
4,12
